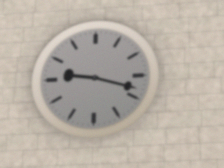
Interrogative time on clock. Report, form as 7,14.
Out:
9,18
